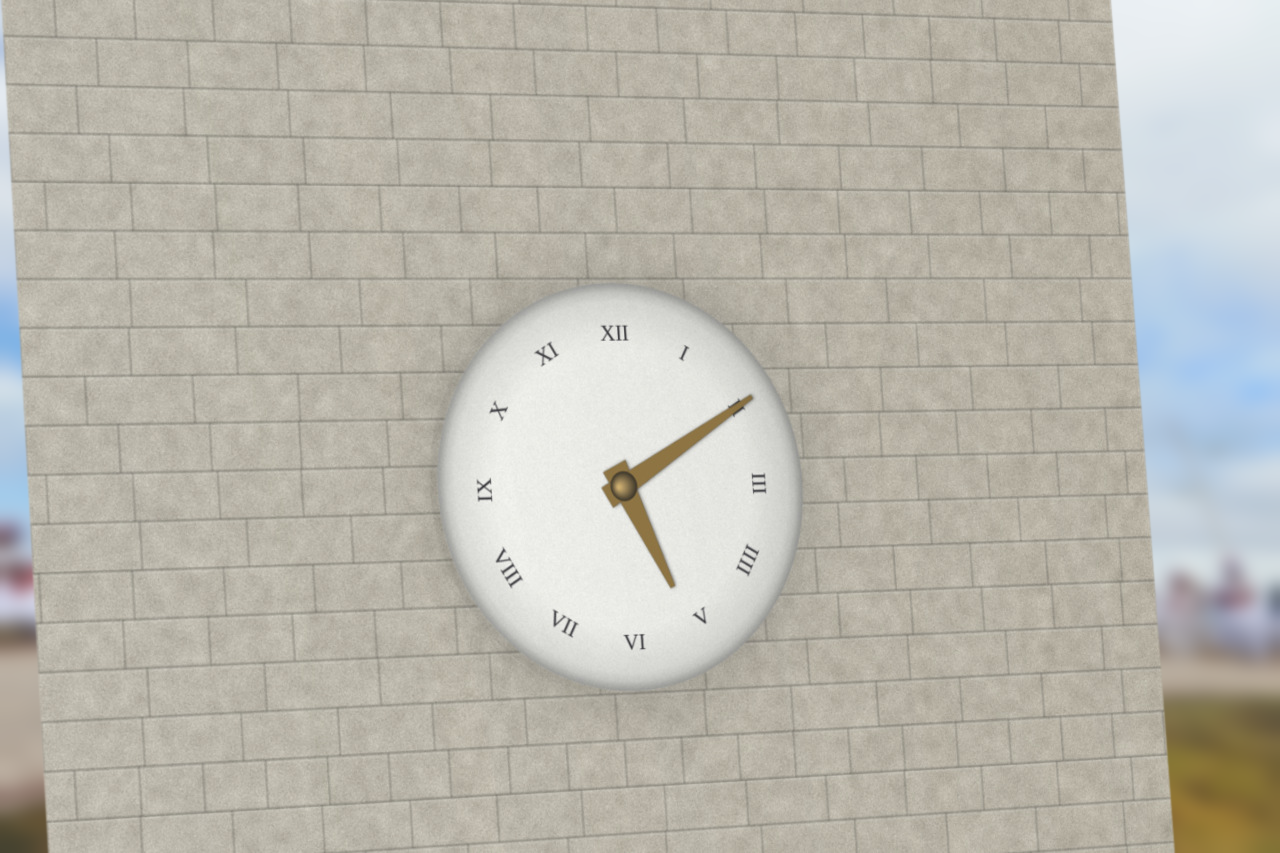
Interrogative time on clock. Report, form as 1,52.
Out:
5,10
